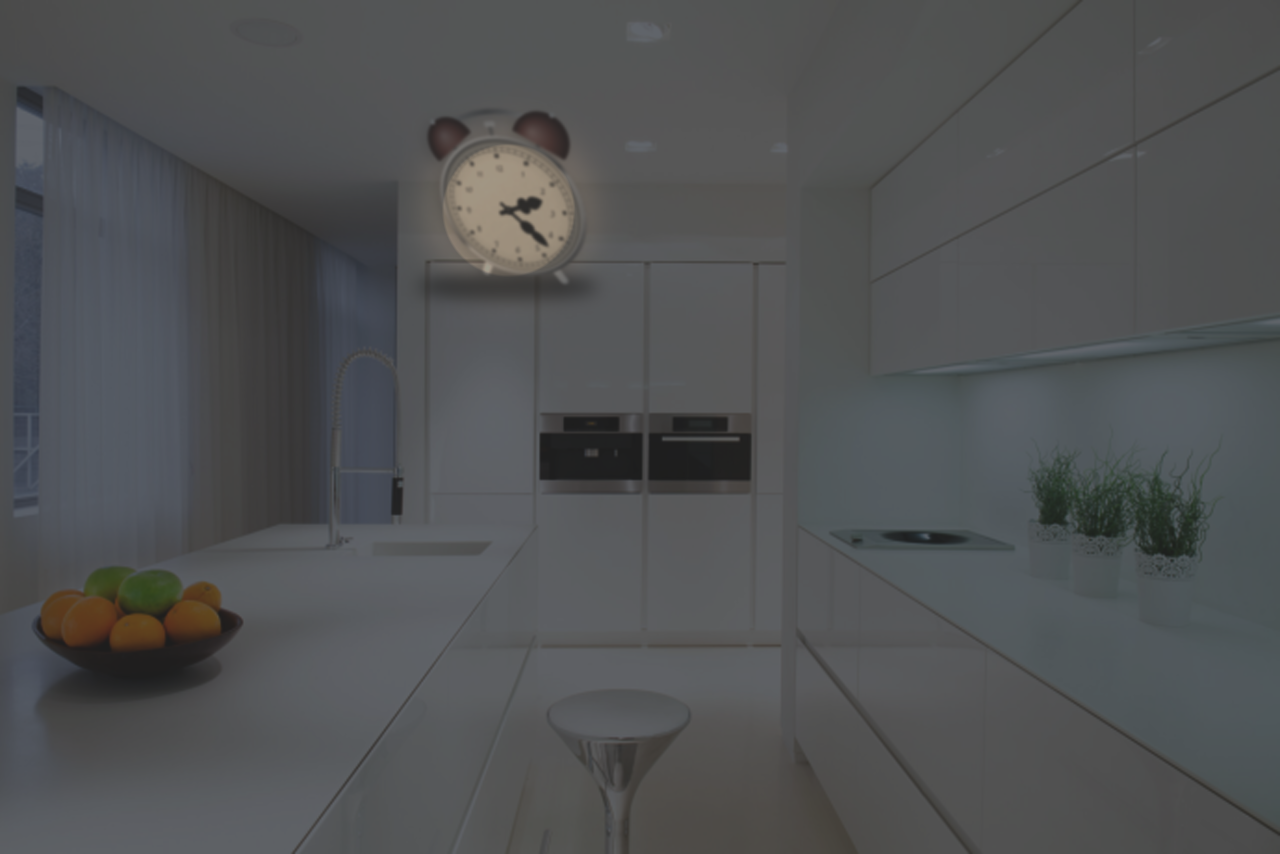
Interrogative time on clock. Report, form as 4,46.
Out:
2,23
